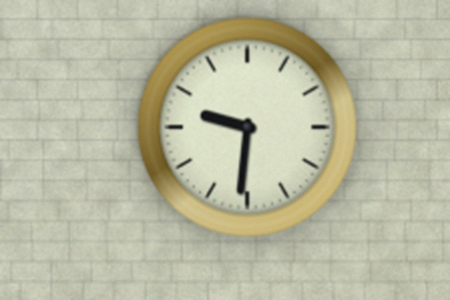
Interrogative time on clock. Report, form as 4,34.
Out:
9,31
